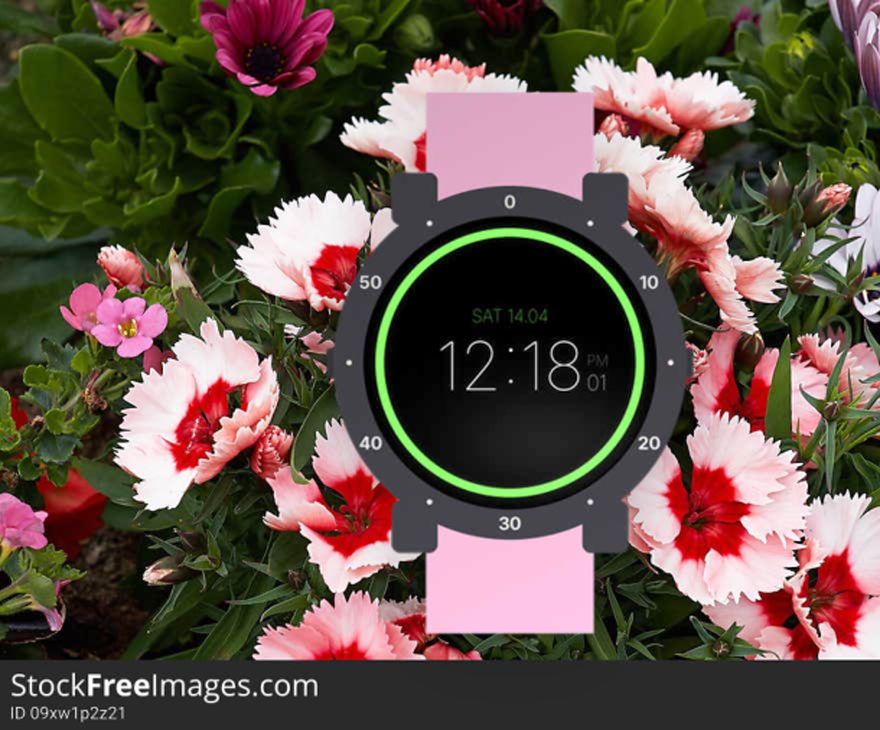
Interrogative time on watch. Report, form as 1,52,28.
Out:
12,18,01
